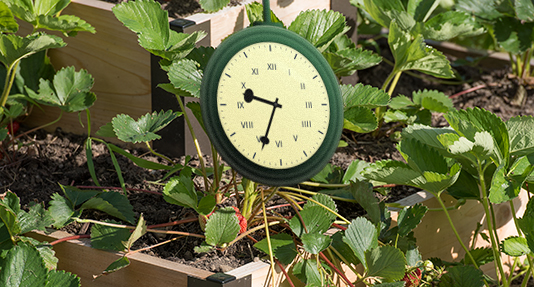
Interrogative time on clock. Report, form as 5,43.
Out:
9,34
